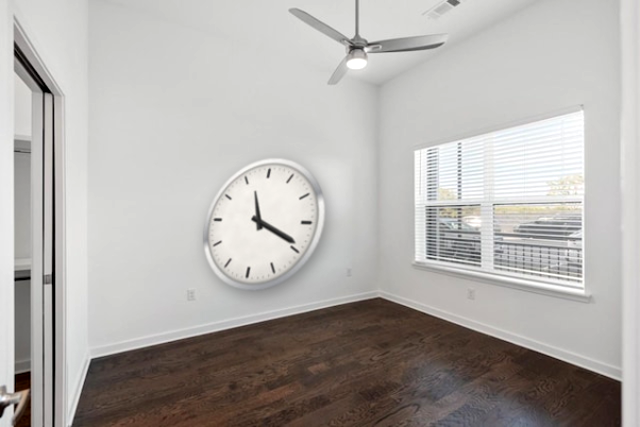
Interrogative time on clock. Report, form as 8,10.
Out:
11,19
